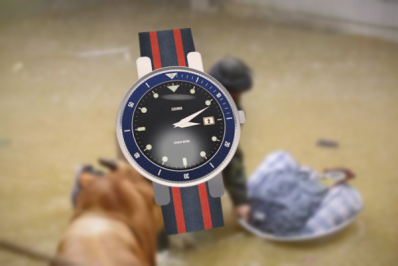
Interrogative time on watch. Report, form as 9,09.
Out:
3,11
